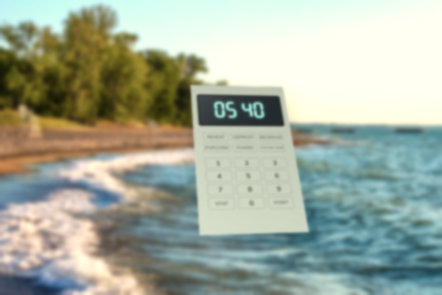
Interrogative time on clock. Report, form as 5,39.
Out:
5,40
